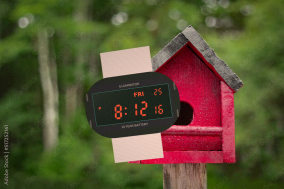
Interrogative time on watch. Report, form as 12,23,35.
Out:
8,12,16
